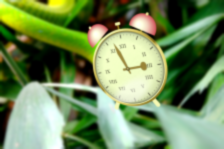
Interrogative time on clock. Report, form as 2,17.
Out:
2,57
